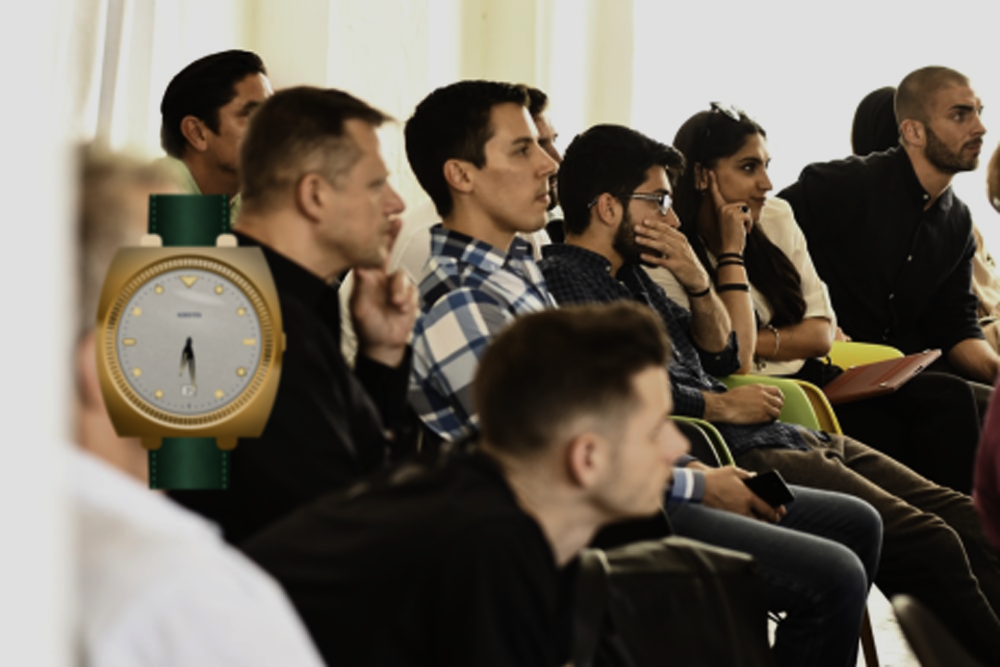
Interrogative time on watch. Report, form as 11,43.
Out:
6,29
